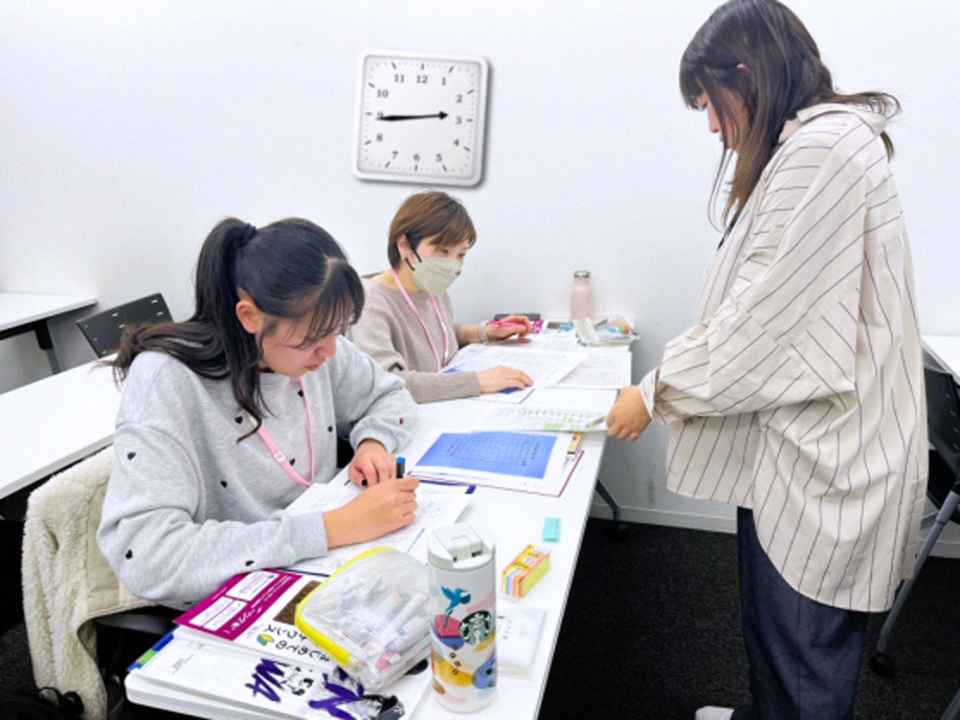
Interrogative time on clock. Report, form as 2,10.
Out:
2,44
